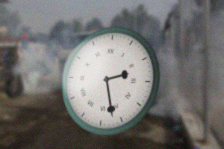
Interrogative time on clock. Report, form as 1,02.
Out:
2,27
